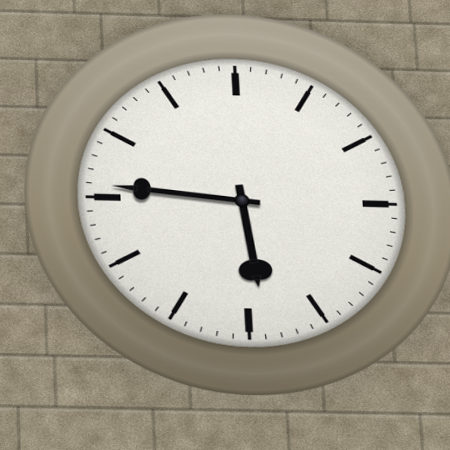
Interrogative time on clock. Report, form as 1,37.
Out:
5,46
